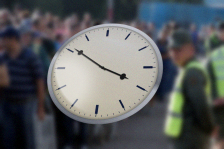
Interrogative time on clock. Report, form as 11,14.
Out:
3,51
